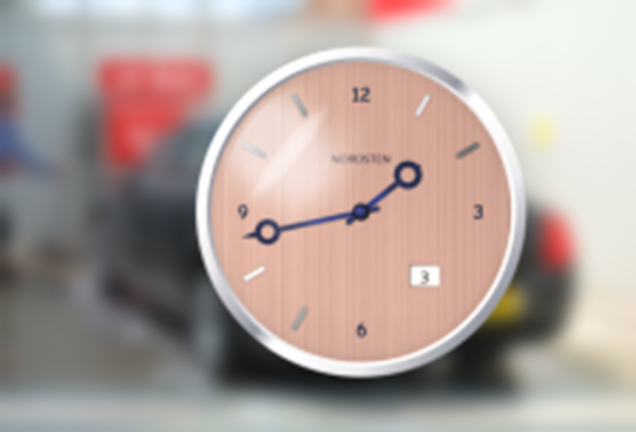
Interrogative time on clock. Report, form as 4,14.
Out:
1,43
